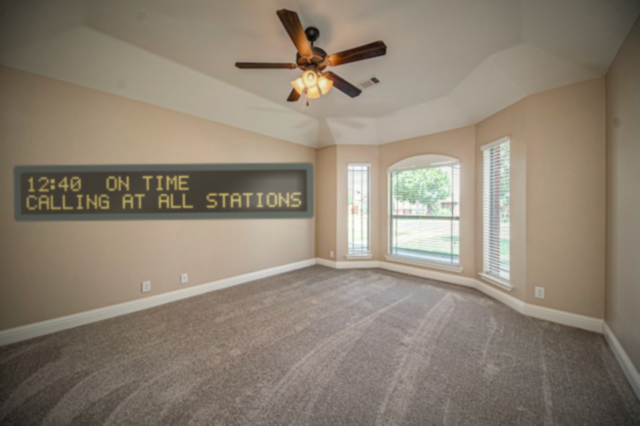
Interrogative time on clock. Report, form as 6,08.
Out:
12,40
